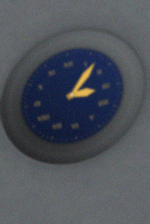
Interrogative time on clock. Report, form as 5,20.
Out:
3,07
